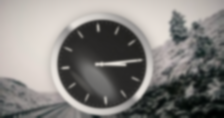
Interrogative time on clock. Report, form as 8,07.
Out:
3,15
